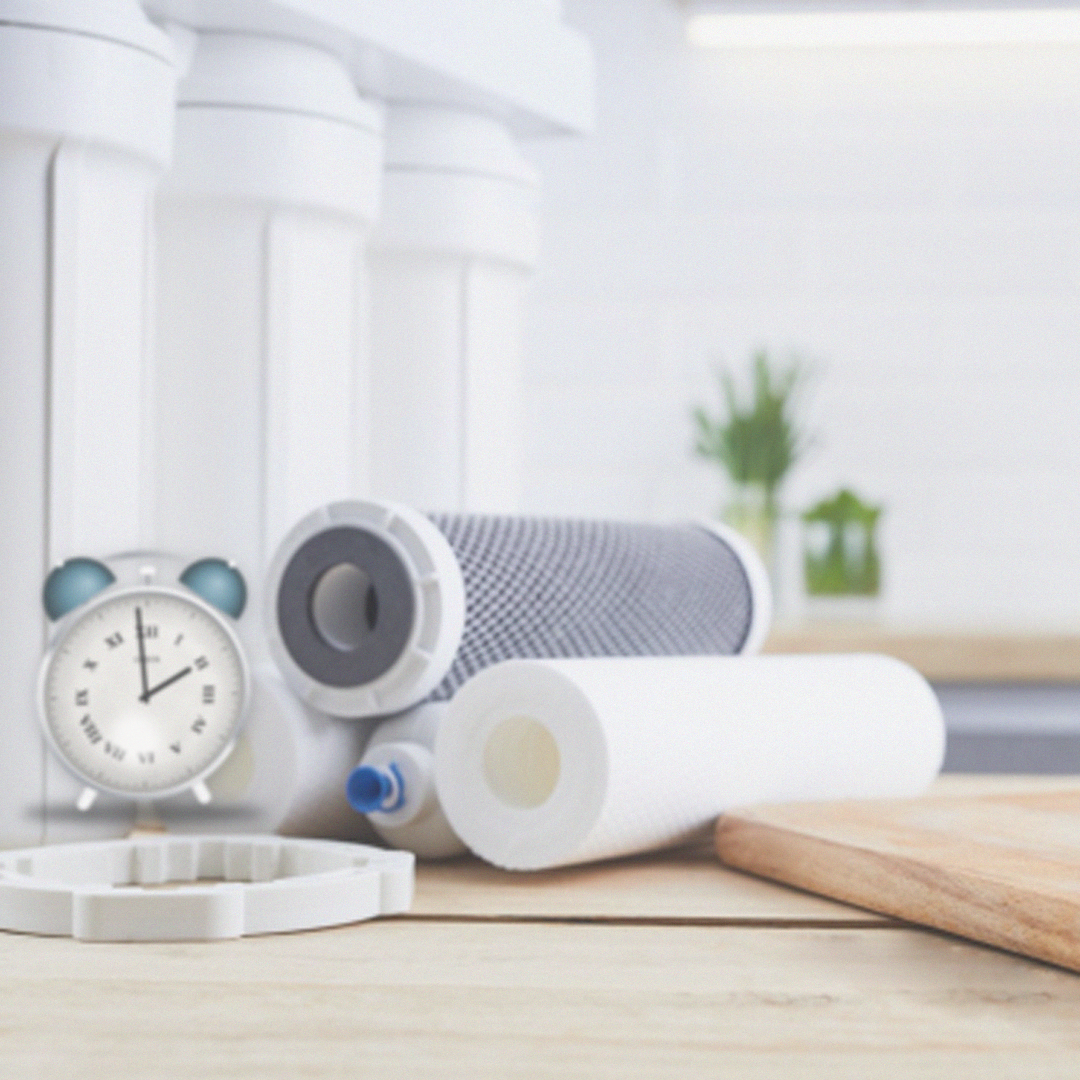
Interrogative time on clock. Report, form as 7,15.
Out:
1,59
